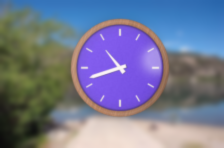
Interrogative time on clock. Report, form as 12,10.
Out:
10,42
